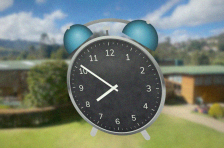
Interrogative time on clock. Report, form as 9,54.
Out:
7,51
